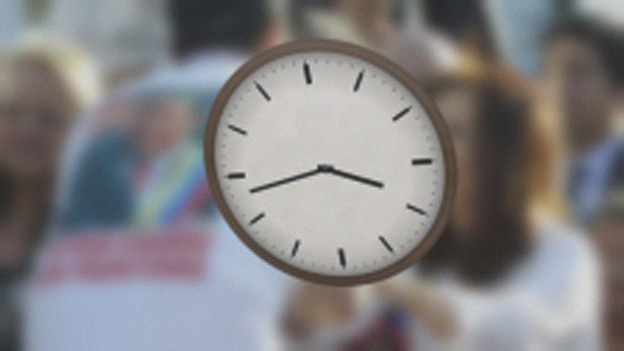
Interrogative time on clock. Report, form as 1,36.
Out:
3,43
